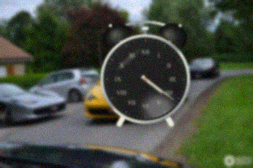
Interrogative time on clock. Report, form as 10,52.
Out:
4,21
